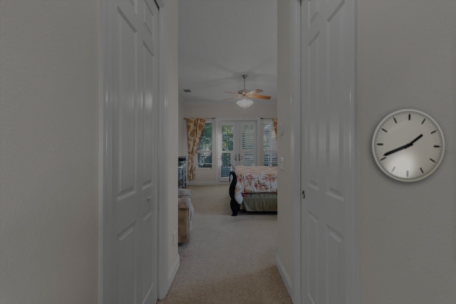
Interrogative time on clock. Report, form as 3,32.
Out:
1,41
